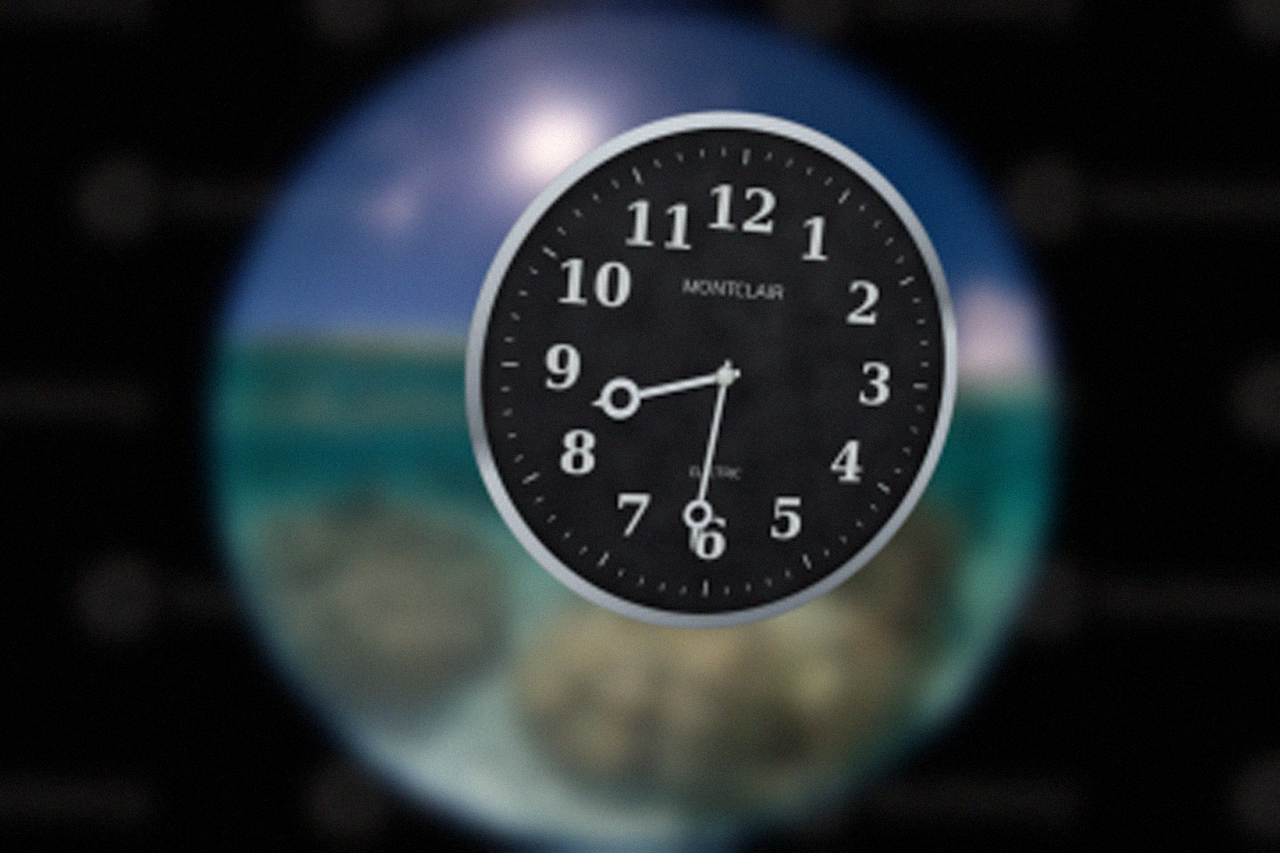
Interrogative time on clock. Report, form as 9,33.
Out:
8,31
